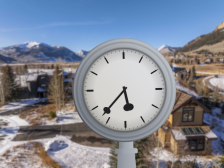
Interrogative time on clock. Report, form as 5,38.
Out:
5,37
